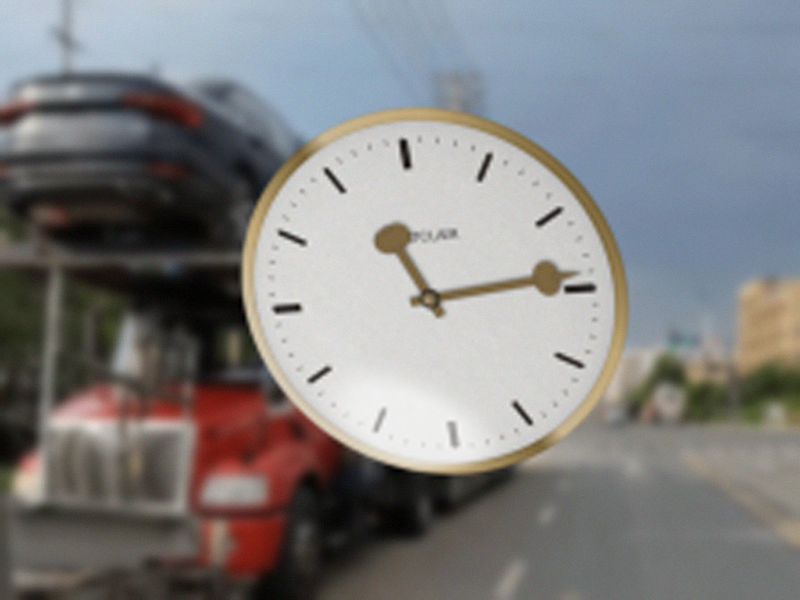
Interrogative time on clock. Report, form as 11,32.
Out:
11,14
